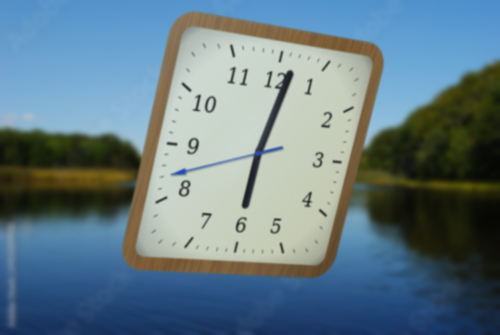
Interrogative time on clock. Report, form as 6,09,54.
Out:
6,01,42
